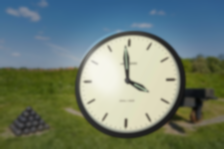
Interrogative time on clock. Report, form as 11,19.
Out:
3,59
